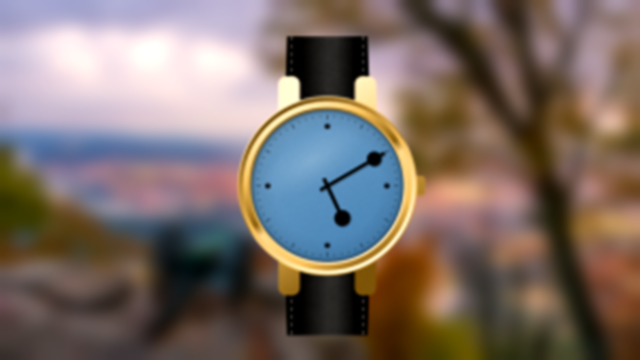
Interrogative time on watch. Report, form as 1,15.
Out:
5,10
